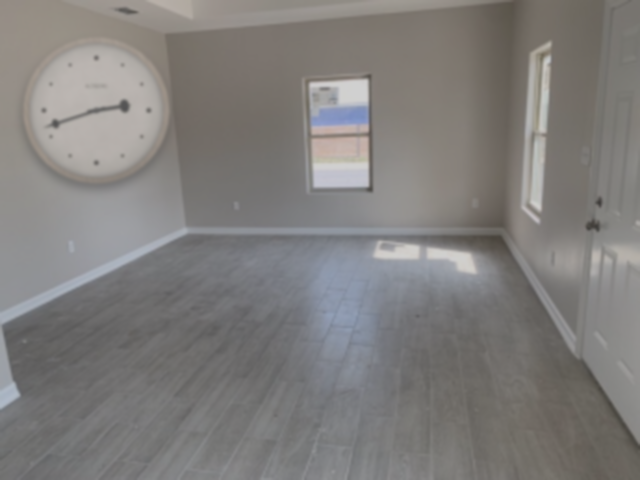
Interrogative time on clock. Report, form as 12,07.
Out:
2,42
